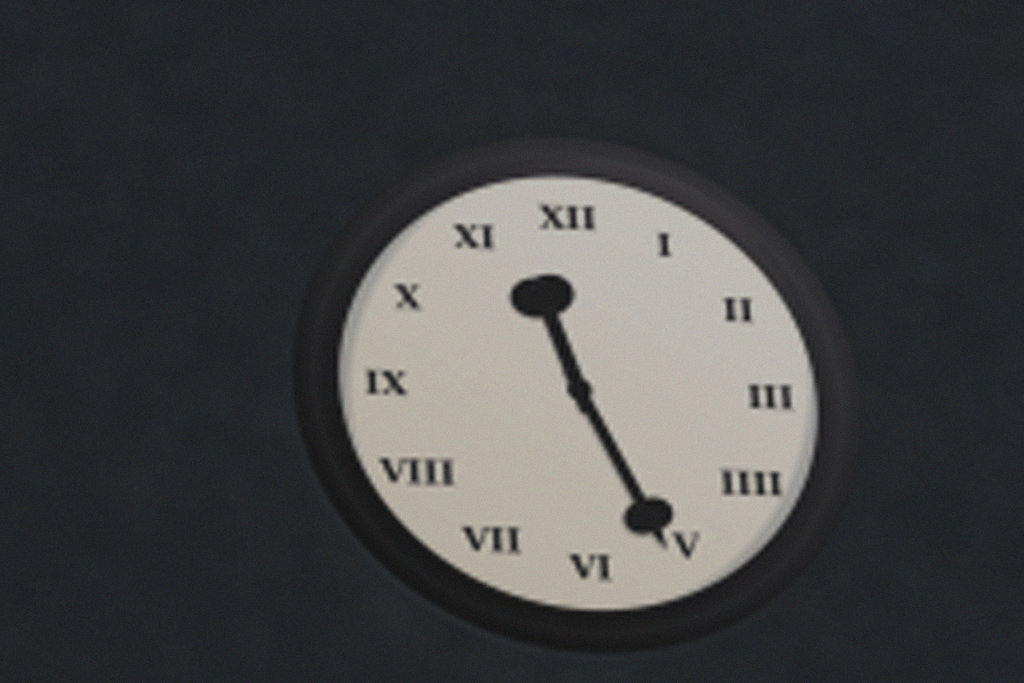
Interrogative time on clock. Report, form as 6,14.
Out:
11,26
